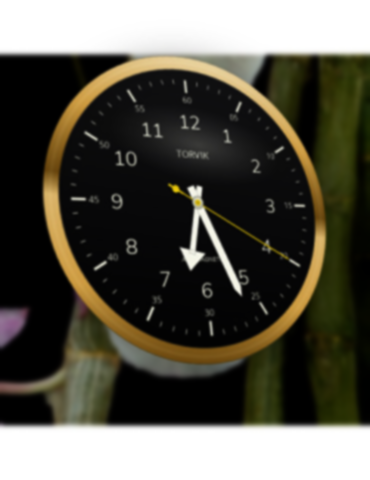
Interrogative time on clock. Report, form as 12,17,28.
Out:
6,26,20
